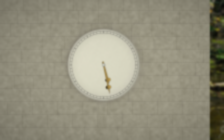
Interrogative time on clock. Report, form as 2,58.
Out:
5,28
